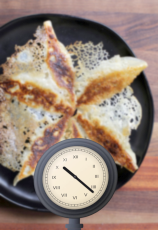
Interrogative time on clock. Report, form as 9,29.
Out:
10,22
